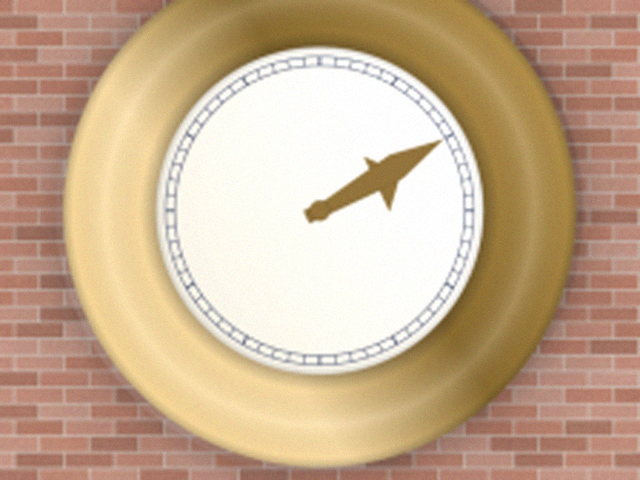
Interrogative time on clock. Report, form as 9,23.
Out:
2,10
